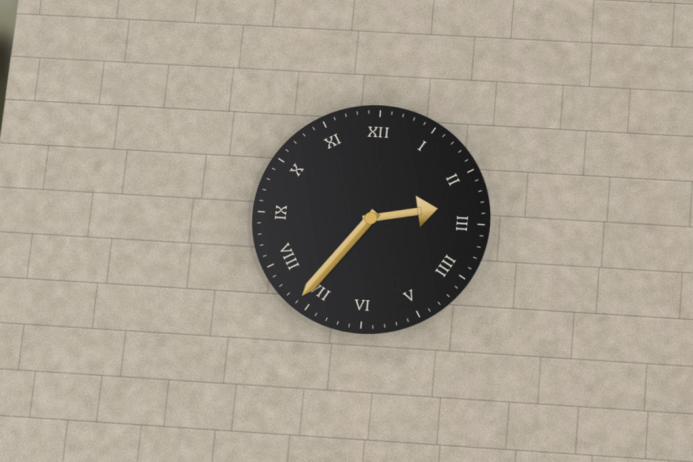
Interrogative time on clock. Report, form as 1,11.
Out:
2,36
